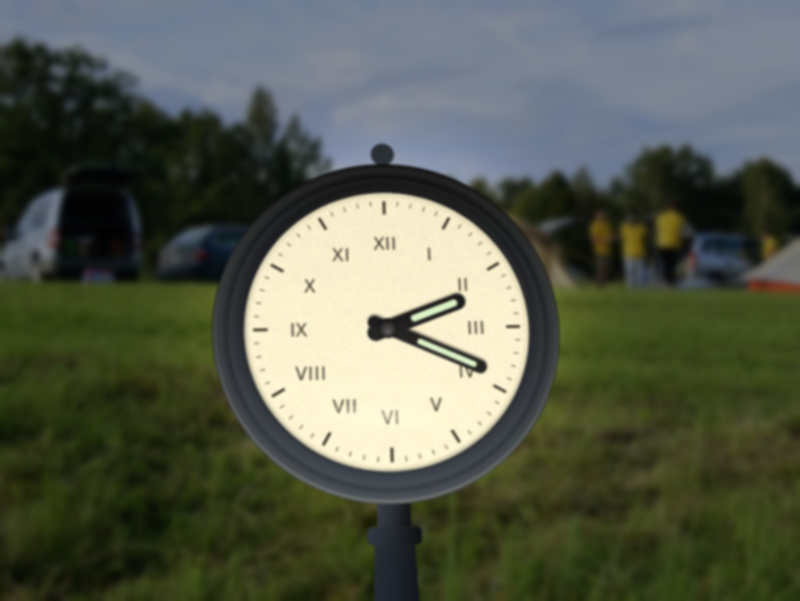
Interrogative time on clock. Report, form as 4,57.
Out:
2,19
